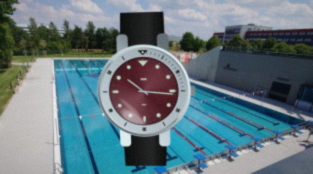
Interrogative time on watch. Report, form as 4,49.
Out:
10,16
